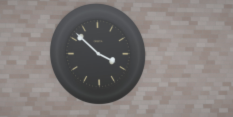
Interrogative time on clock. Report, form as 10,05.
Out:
3,52
